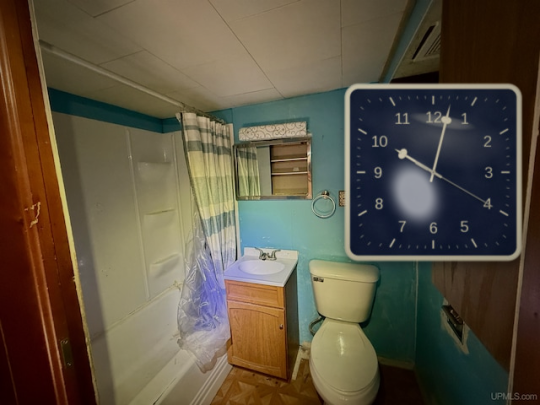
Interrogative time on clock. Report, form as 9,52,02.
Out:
10,02,20
